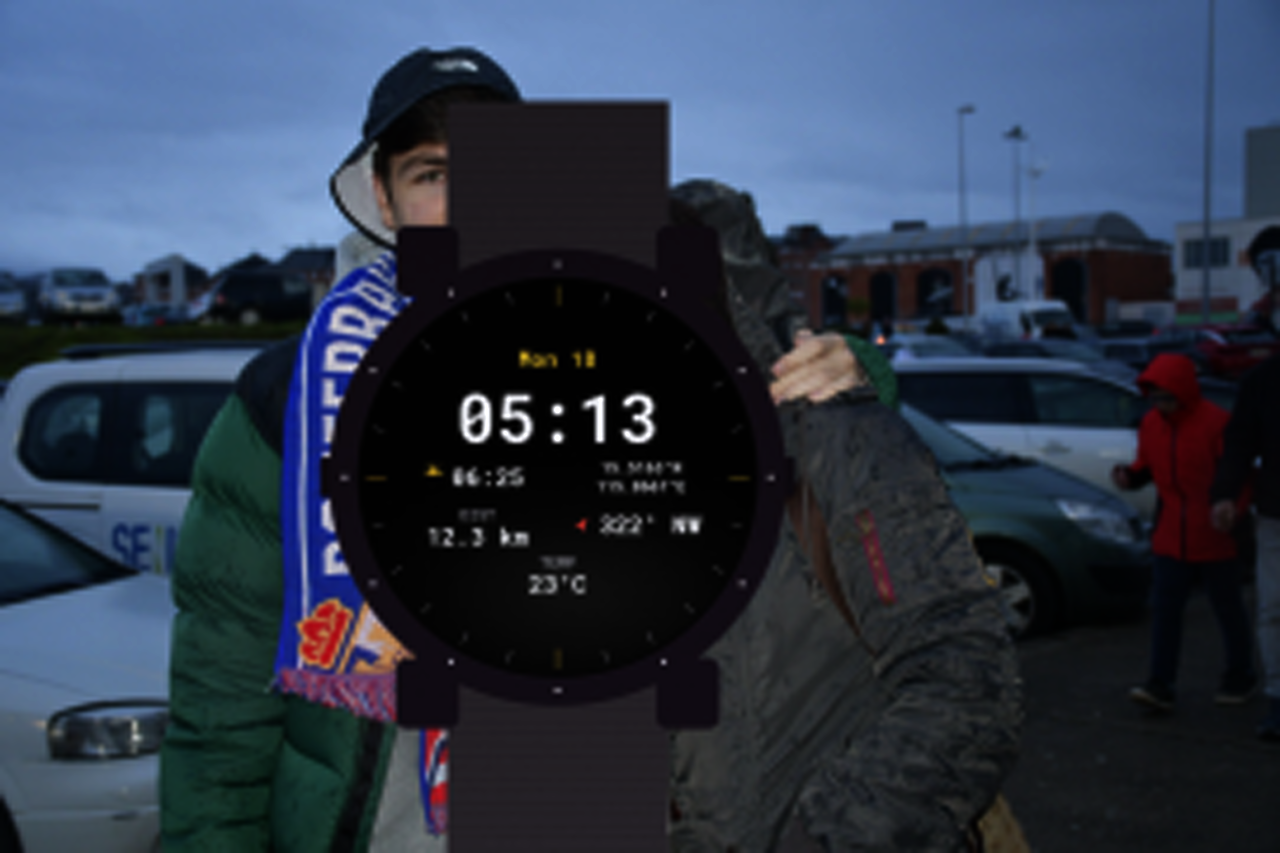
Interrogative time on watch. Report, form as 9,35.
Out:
5,13
